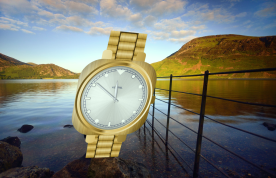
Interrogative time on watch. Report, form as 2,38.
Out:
11,51
